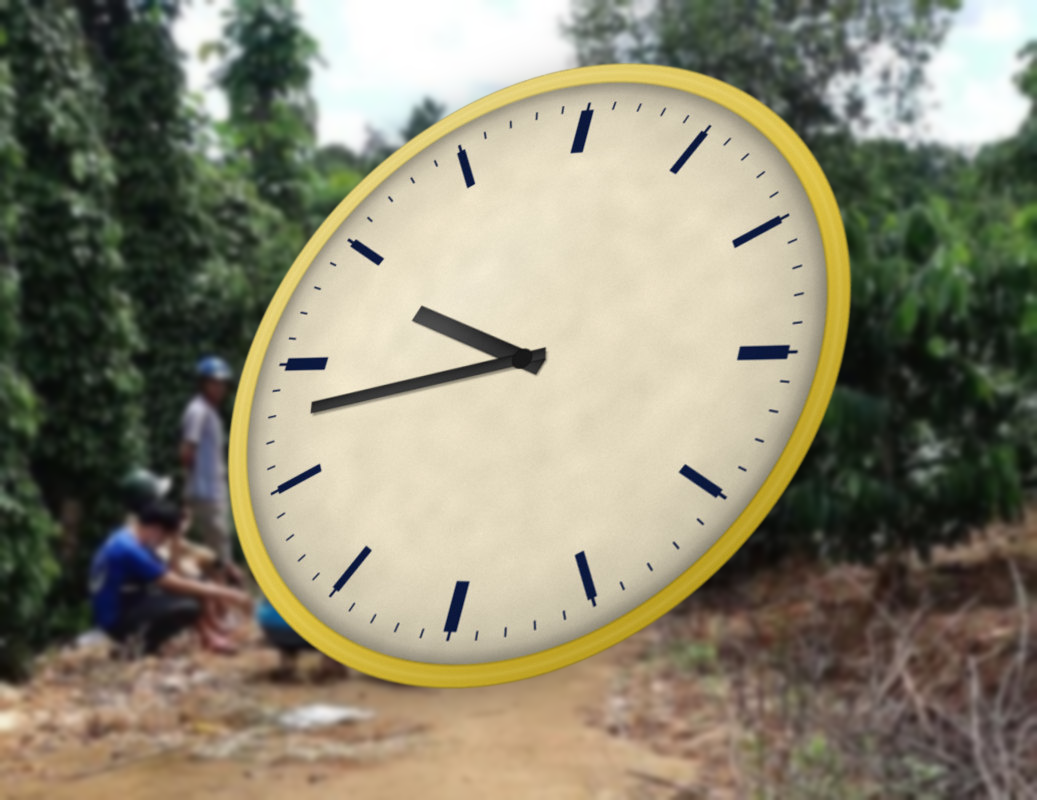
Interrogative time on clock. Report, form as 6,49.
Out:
9,43
